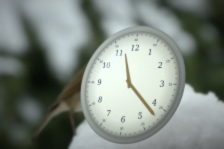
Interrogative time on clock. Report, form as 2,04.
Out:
11,22
